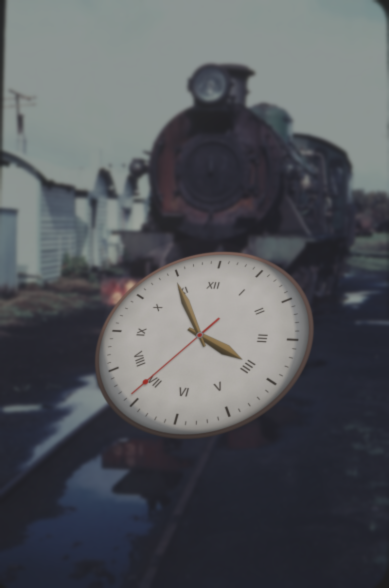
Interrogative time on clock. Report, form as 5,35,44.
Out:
3,54,36
